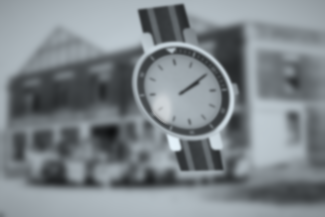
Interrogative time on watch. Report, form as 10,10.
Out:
2,10
